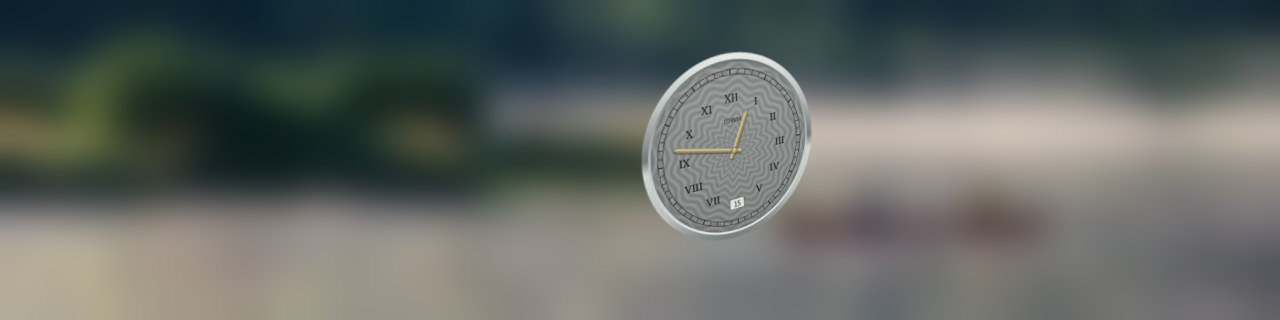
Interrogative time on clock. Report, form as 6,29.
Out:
12,47
